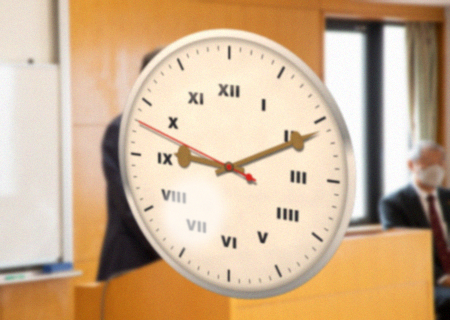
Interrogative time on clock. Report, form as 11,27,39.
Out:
9,10,48
